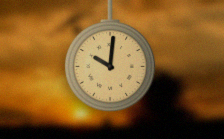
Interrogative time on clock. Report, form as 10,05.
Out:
10,01
